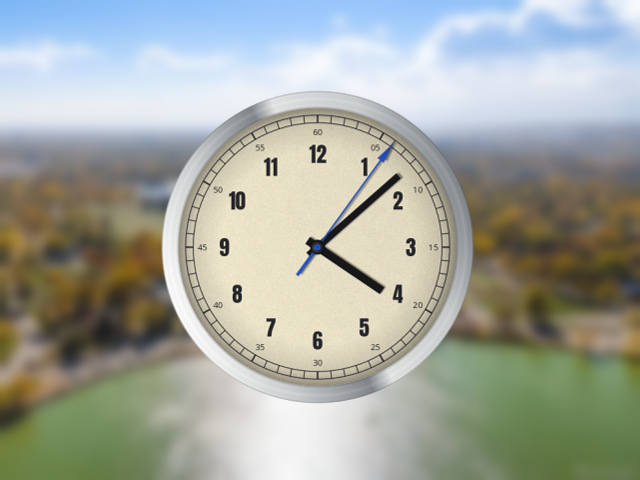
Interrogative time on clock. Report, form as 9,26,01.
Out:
4,08,06
